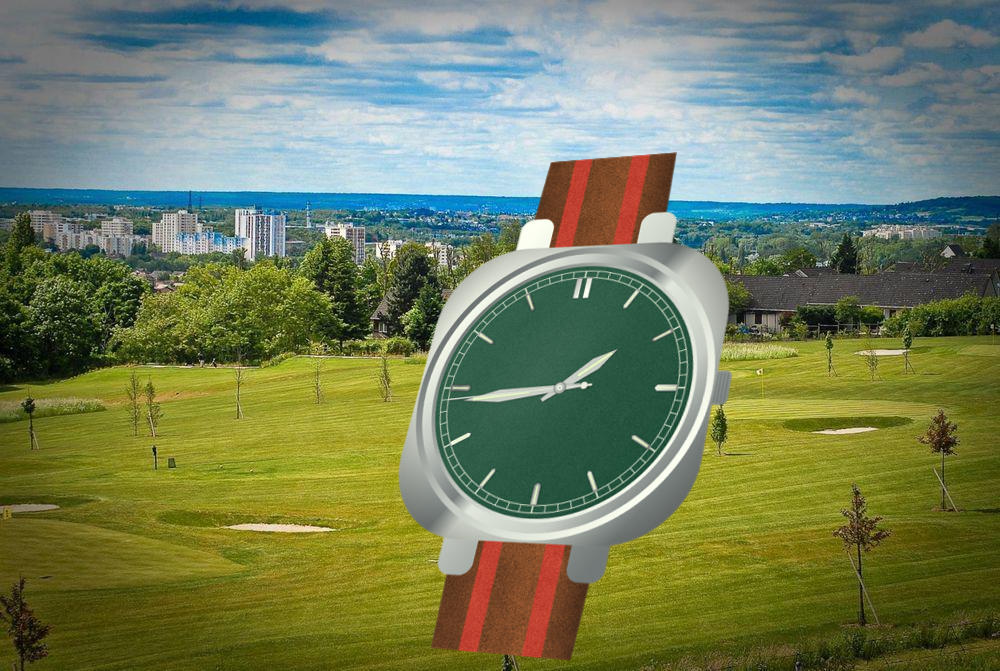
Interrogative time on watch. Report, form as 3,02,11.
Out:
1,43,44
